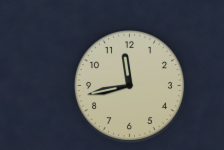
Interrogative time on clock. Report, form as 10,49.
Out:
11,43
